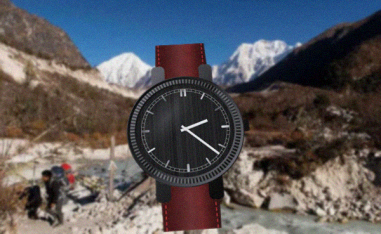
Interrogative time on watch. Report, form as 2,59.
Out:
2,22
